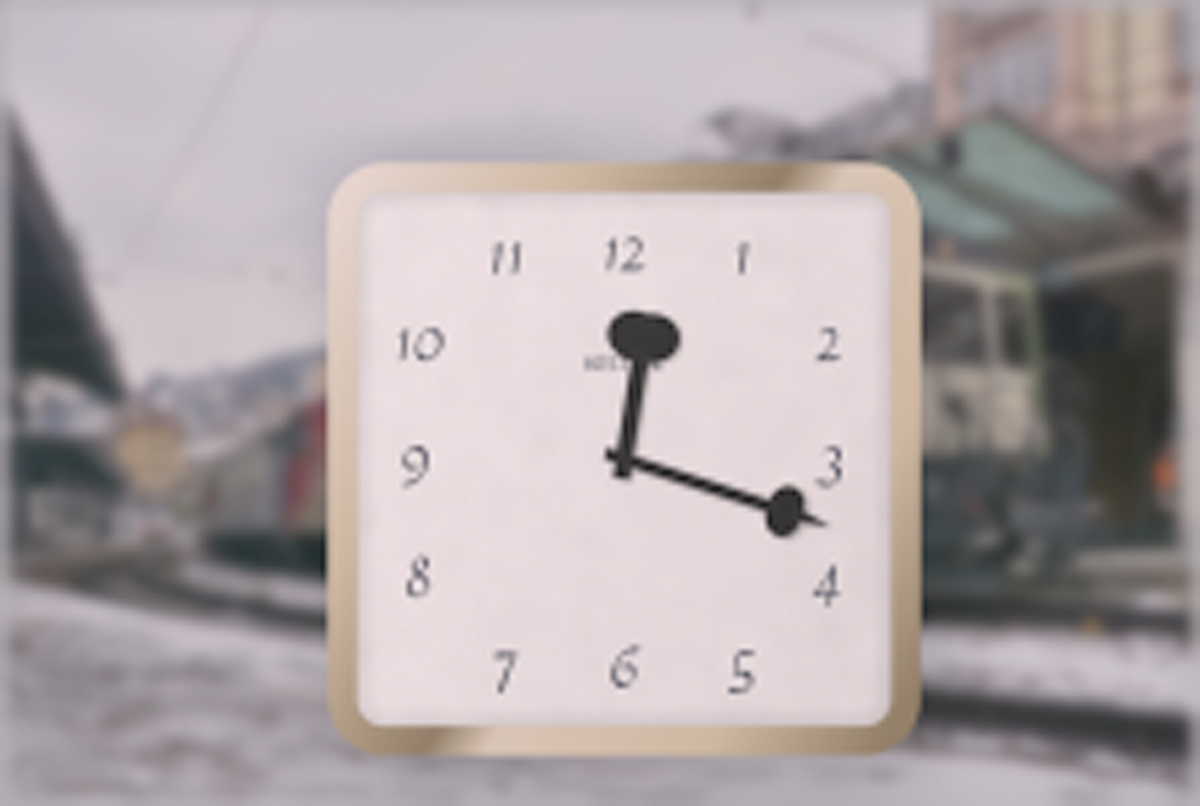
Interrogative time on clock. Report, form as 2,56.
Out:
12,18
